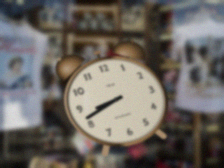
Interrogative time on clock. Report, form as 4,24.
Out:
8,42
